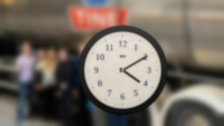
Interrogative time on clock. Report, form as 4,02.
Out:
4,10
